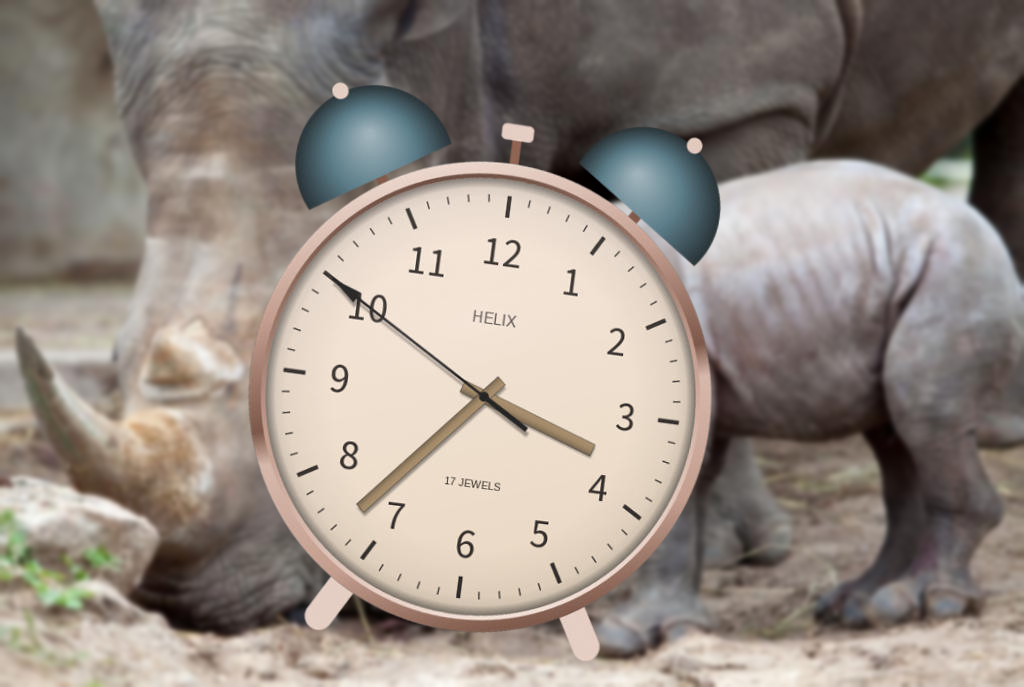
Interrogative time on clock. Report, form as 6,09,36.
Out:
3,36,50
